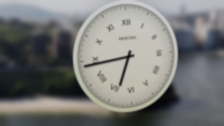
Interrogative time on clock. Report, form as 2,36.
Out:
6,44
